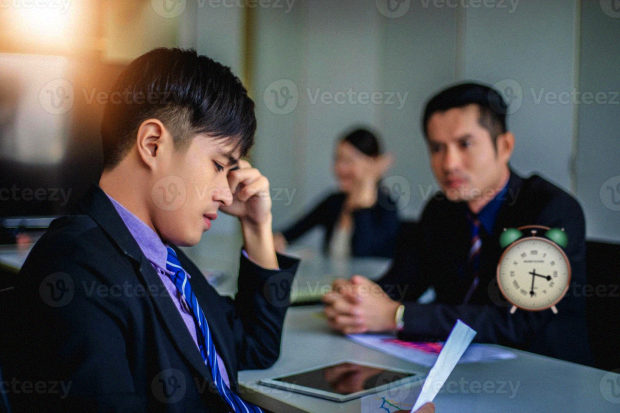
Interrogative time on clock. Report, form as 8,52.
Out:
3,31
